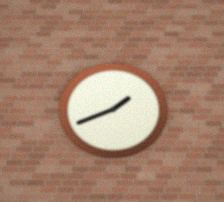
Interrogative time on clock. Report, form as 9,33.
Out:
1,41
